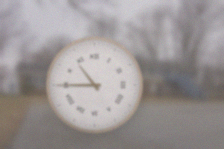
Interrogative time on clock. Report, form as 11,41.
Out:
10,45
